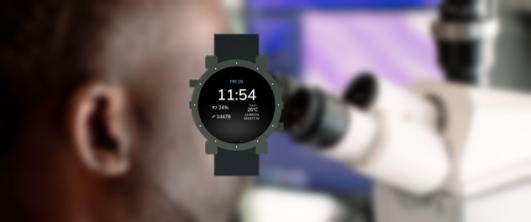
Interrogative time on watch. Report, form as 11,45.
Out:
11,54
